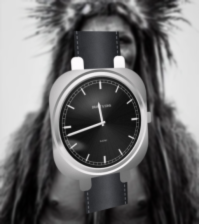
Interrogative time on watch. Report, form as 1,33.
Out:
11,43
